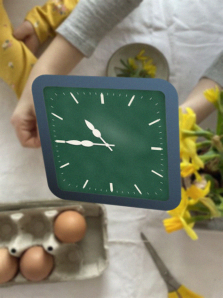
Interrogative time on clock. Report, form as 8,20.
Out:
10,45
